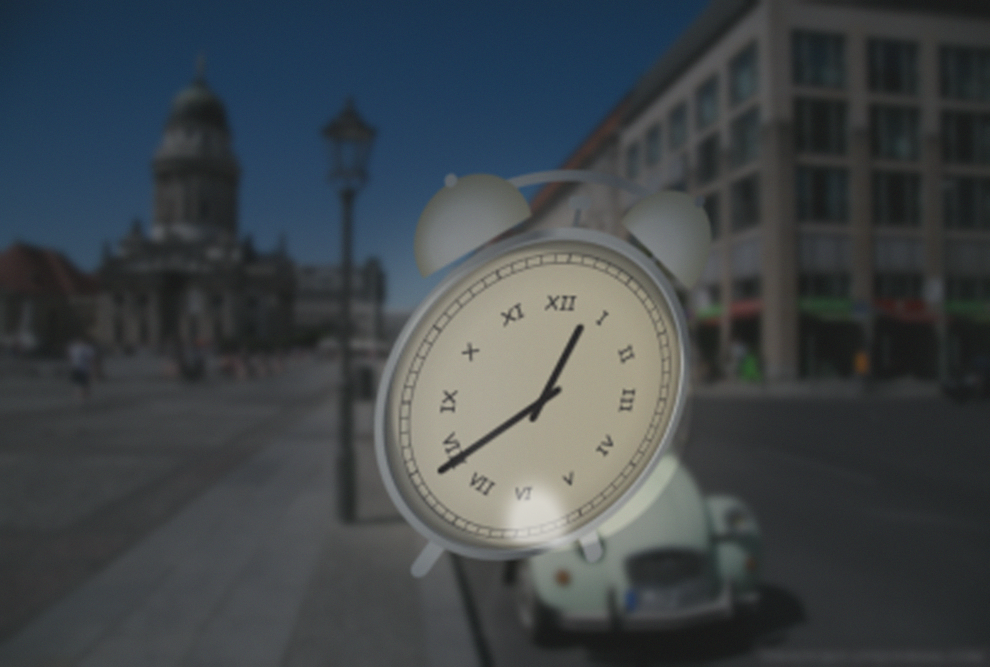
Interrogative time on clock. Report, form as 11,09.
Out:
12,39
